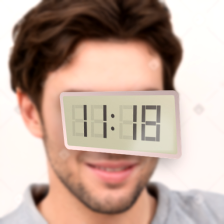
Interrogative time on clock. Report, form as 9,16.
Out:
11,18
